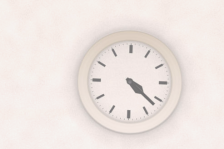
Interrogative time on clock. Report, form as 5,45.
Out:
4,22
